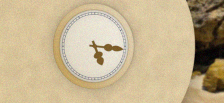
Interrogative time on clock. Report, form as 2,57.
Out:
5,16
